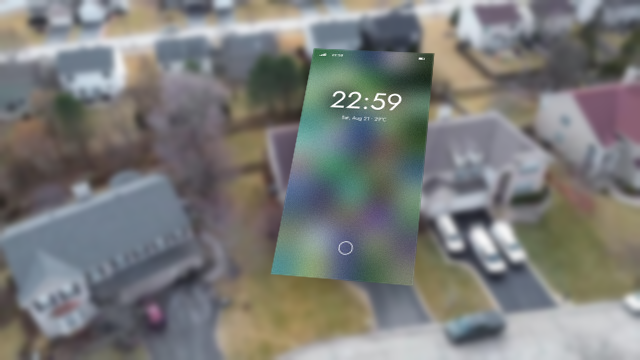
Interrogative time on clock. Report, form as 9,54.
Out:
22,59
